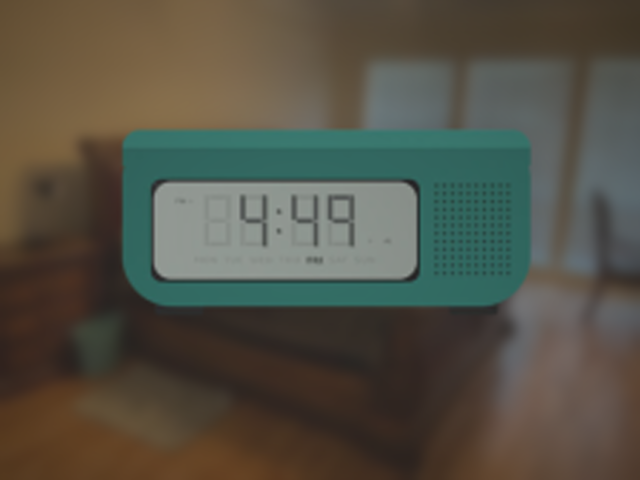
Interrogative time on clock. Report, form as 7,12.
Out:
4,49
